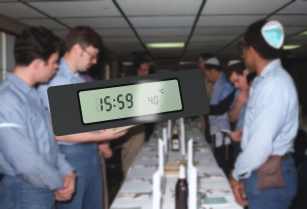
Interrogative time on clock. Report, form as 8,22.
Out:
15,59
